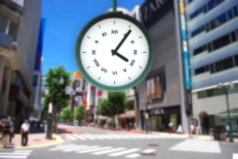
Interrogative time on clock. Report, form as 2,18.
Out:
4,06
